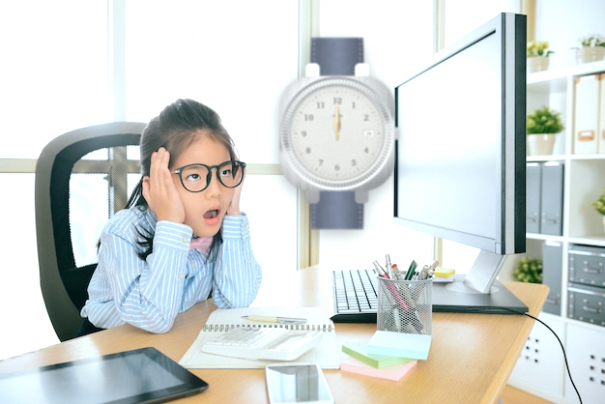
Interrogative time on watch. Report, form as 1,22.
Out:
12,00
